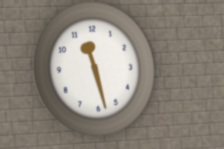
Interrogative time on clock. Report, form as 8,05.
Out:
11,28
